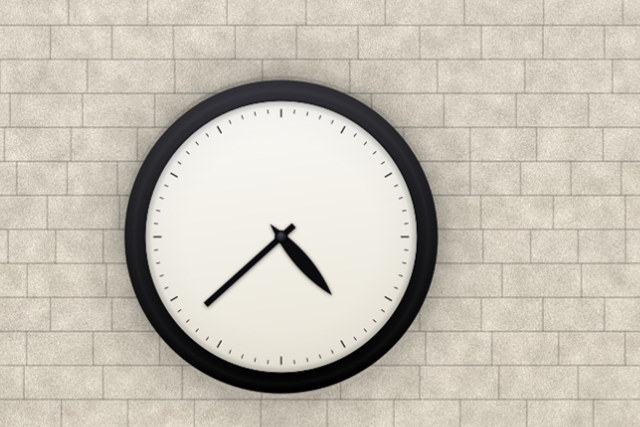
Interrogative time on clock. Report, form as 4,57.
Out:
4,38
